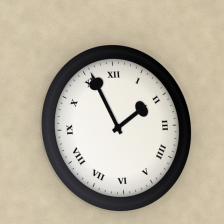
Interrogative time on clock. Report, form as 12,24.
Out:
1,56
